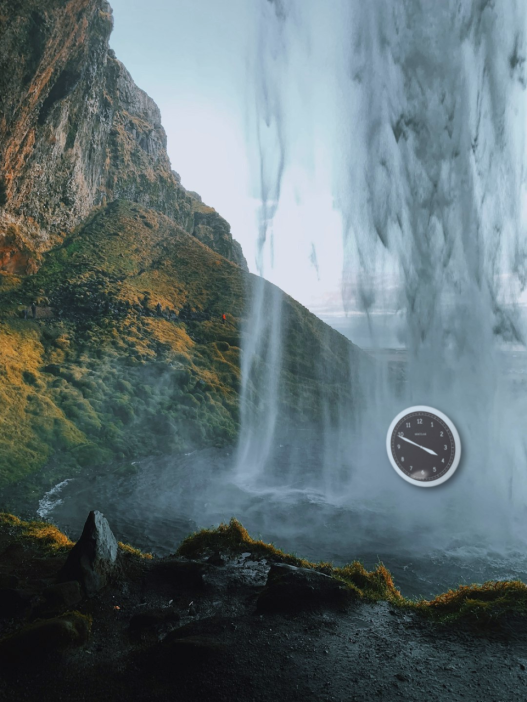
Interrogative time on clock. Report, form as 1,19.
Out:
3,49
